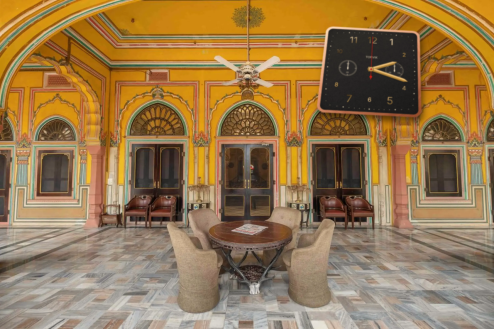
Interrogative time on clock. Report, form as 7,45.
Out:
2,18
